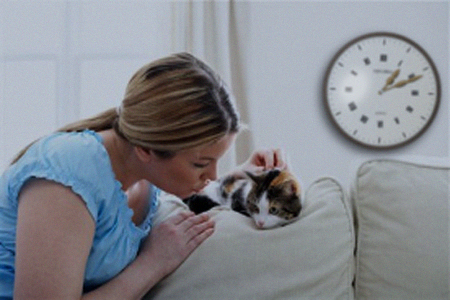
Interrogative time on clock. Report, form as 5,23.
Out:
1,11
